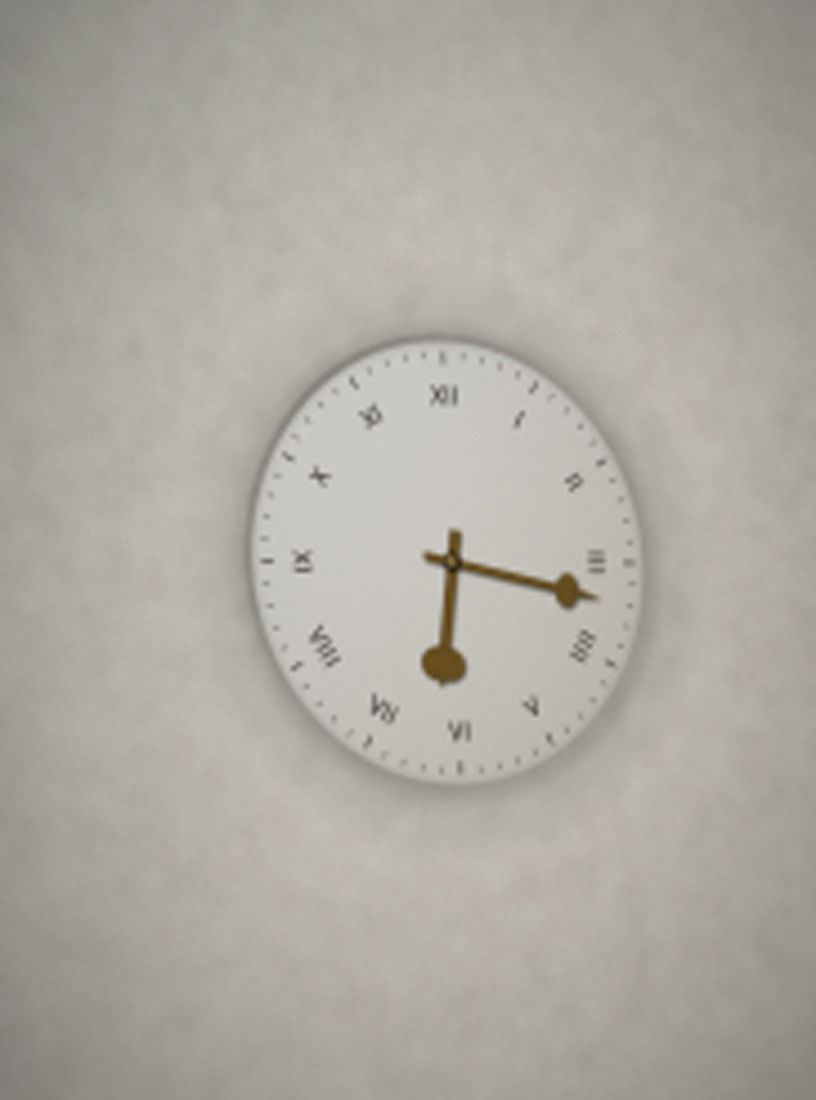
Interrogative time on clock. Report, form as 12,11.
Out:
6,17
